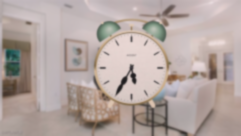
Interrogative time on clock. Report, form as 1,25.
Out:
5,35
